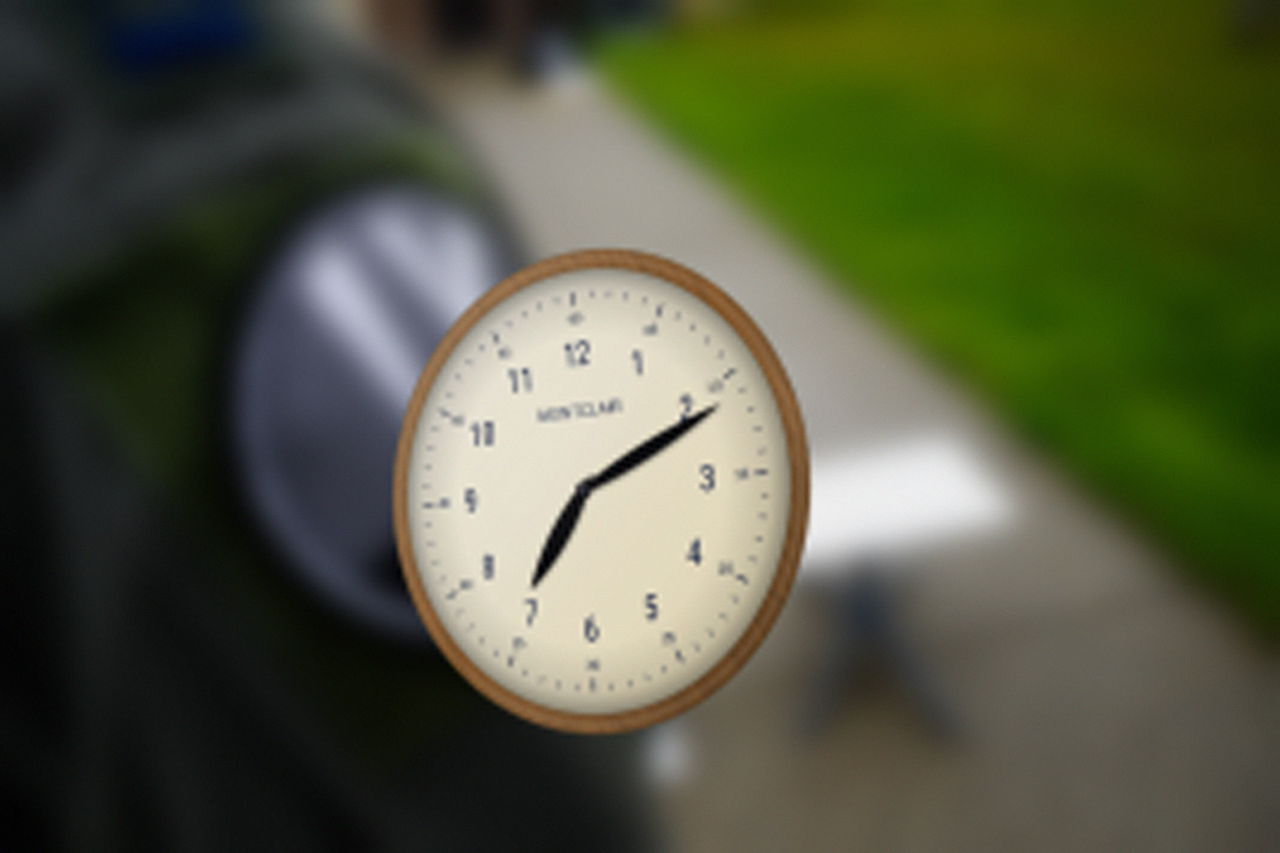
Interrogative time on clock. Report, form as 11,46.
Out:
7,11
